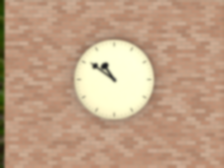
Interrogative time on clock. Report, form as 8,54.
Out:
10,51
